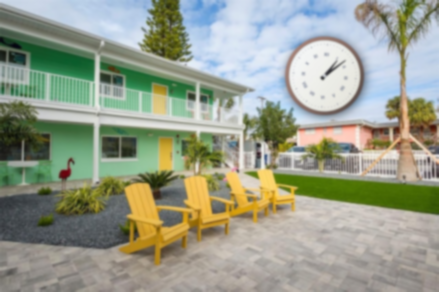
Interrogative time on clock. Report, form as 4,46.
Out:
1,08
